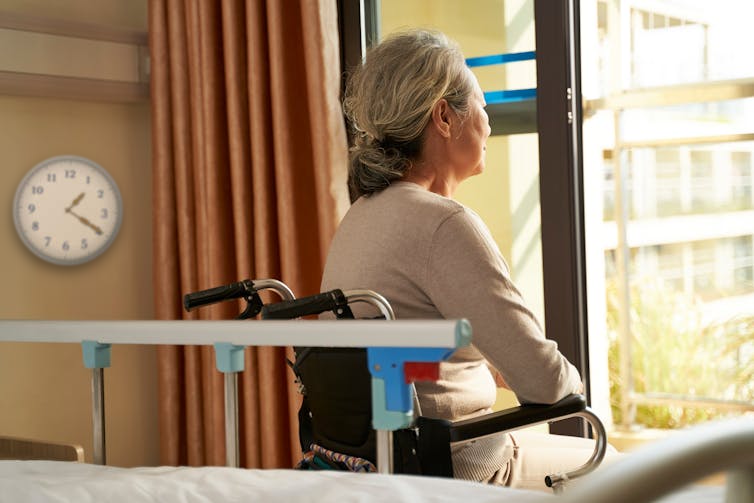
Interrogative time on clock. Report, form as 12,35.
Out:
1,20
